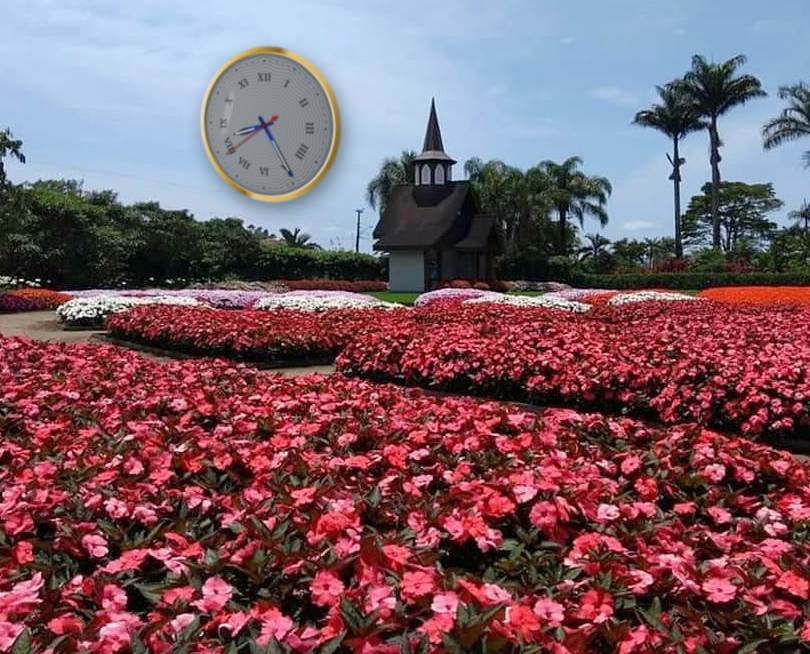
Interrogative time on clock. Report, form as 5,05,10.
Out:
8,24,39
